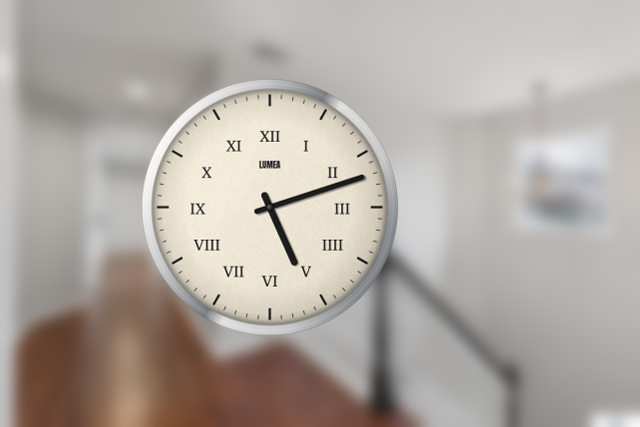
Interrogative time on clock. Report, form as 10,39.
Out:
5,12
